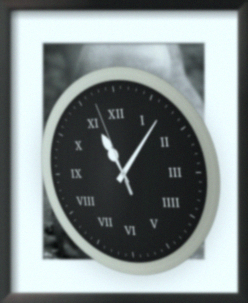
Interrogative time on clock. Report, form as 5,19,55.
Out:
11,06,57
